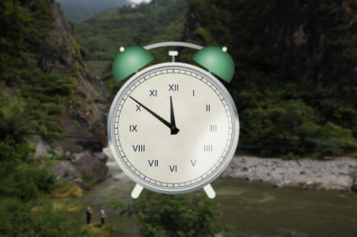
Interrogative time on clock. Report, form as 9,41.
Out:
11,51
